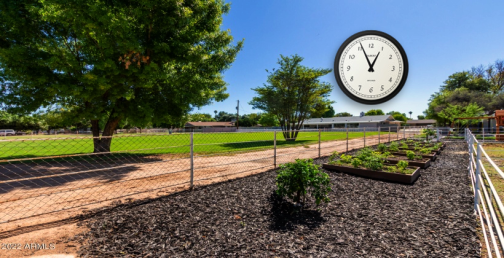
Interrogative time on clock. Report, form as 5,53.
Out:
12,56
